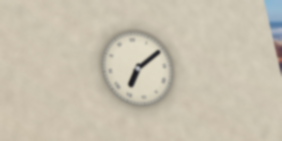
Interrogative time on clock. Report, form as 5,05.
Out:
7,10
